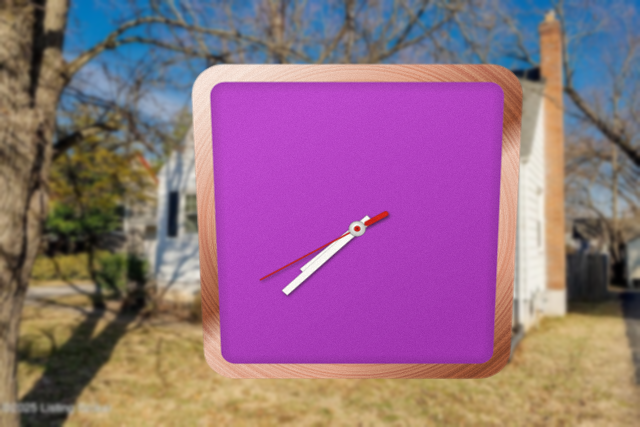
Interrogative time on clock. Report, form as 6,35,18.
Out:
7,37,40
